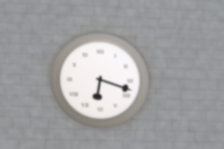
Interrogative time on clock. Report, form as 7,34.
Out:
6,18
